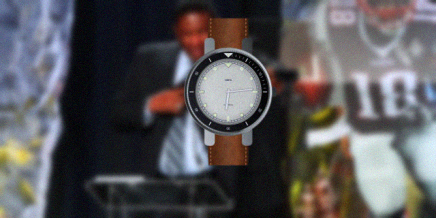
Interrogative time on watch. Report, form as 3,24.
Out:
6,14
